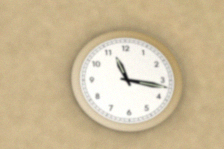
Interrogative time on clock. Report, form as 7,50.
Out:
11,17
